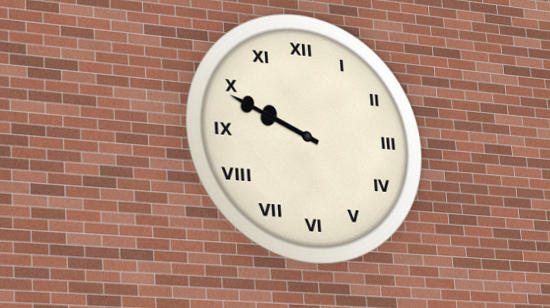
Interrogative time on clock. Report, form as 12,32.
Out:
9,49
